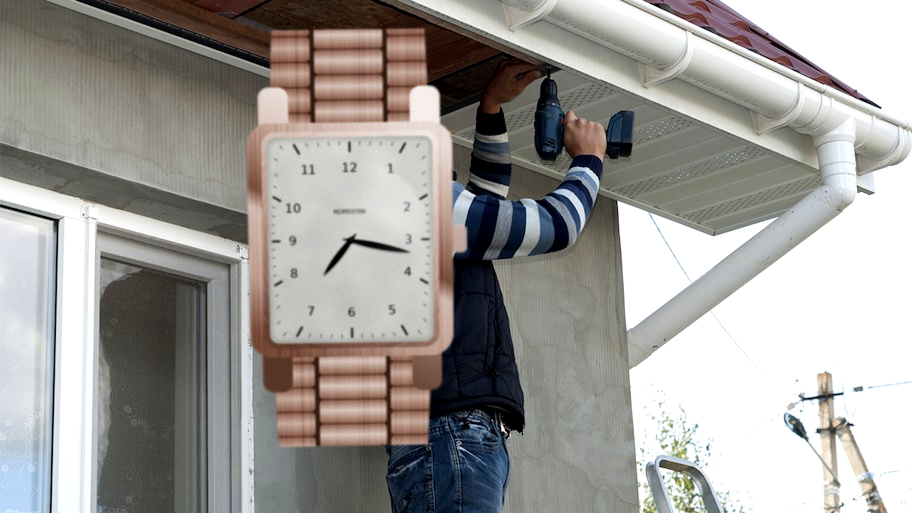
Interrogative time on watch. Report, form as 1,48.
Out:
7,17
